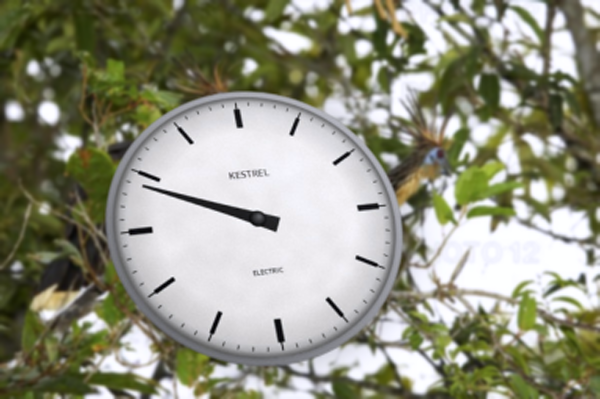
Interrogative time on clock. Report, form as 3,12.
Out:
9,49
